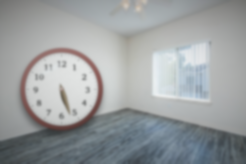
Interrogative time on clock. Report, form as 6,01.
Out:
5,27
